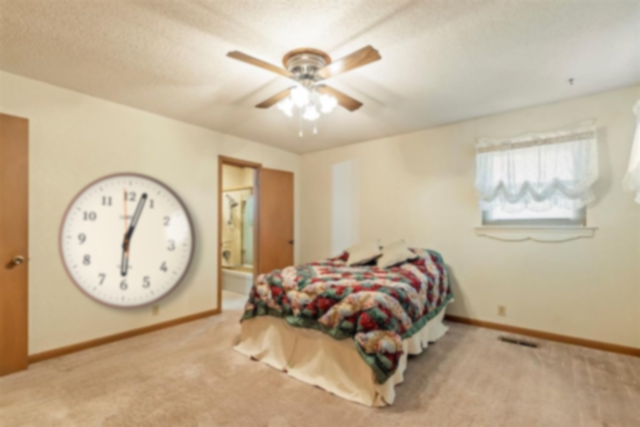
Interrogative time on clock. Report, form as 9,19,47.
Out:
6,02,59
